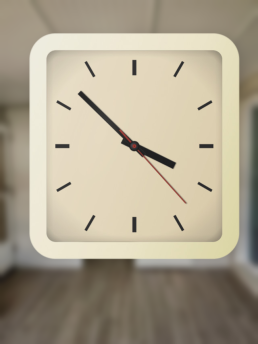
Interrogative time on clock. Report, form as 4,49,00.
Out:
3,52,23
